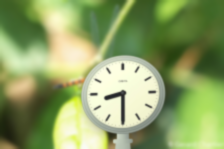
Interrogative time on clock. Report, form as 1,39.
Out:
8,30
